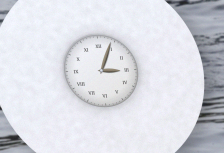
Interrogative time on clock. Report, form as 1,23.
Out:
3,04
